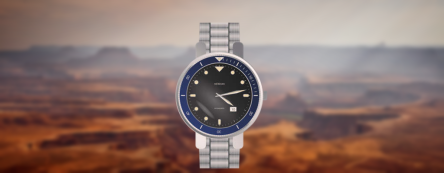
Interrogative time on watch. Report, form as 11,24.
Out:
4,13
